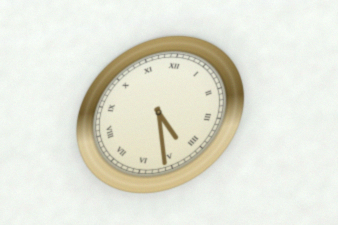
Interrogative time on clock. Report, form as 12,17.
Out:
4,26
